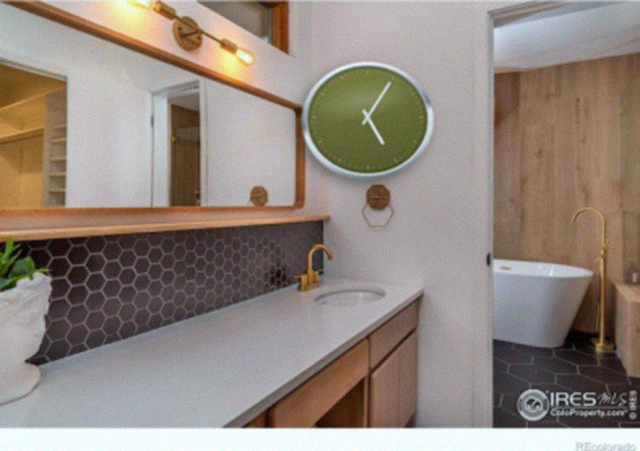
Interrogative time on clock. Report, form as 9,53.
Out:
5,05
